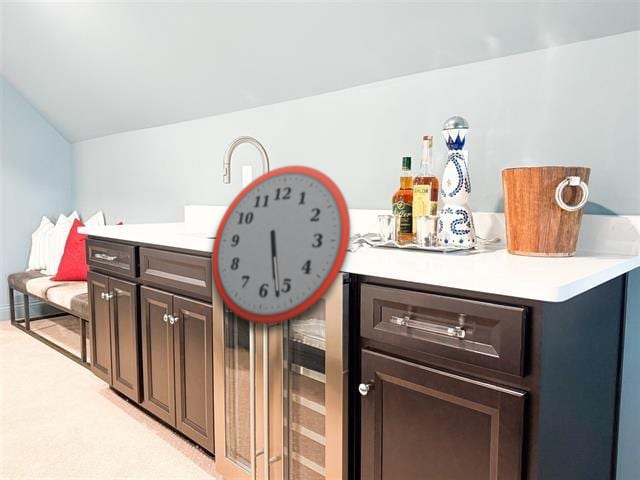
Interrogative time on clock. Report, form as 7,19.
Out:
5,27
